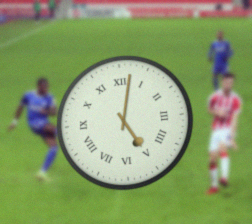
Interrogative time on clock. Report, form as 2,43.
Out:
5,02
